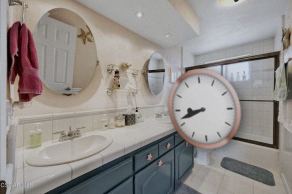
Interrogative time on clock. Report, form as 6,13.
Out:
8,42
